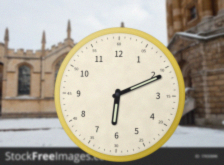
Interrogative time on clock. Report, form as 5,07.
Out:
6,11
